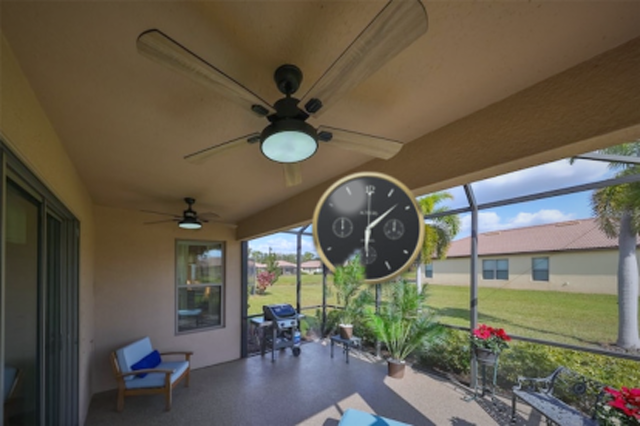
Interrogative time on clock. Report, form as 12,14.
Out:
6,08
